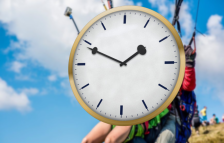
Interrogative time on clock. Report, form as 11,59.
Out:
1,49
